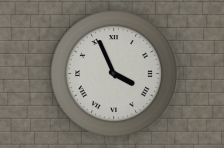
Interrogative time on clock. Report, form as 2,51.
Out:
3,56
